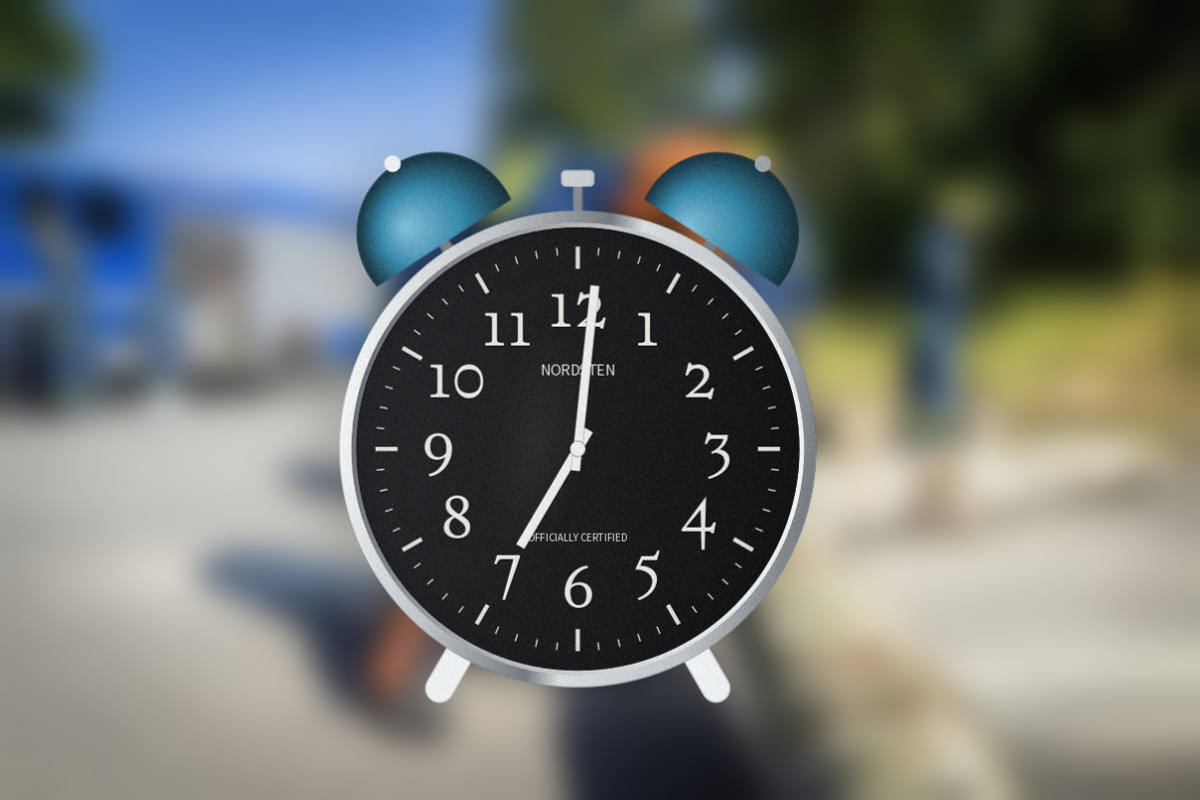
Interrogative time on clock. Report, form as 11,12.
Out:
7,01
